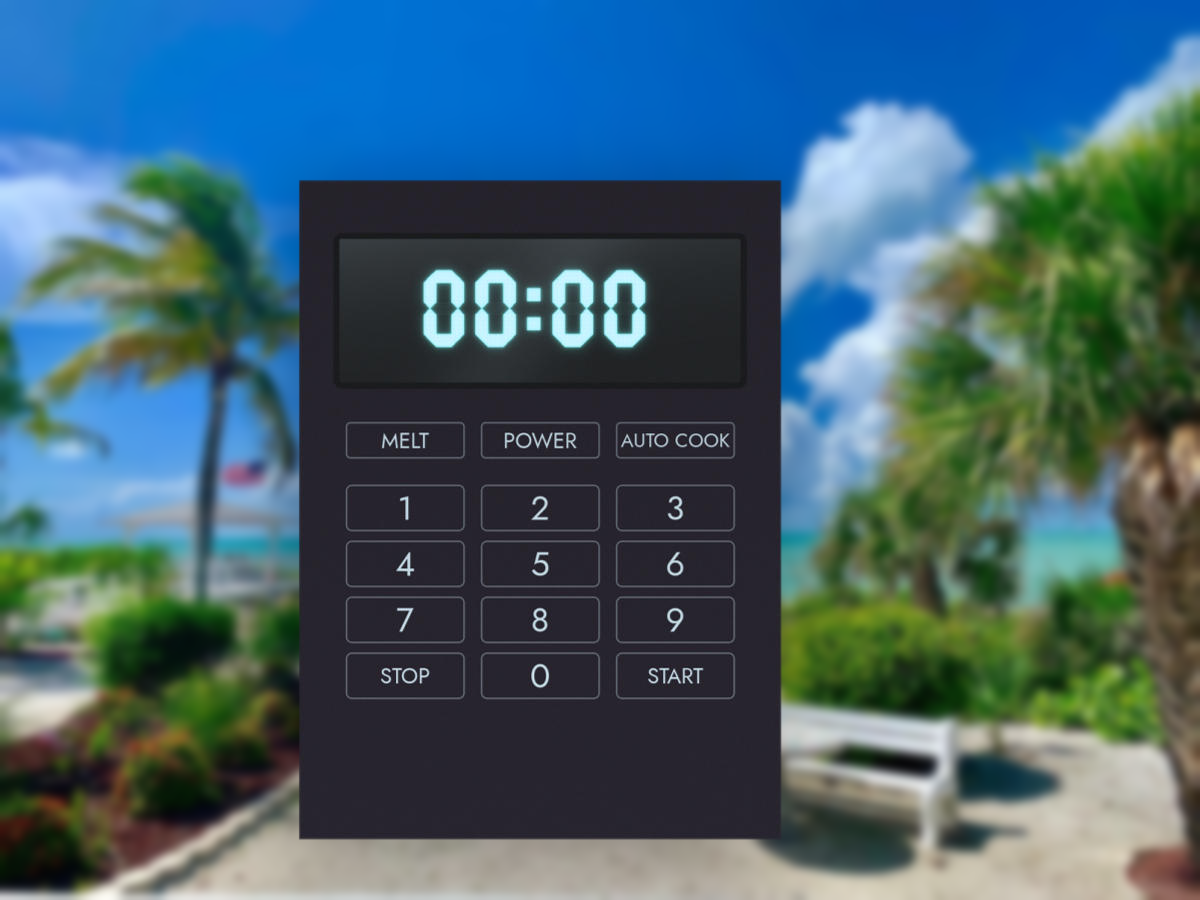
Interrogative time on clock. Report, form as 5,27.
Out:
0,00
